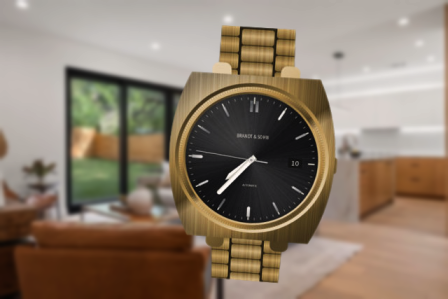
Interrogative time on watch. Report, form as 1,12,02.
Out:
7,36,46
